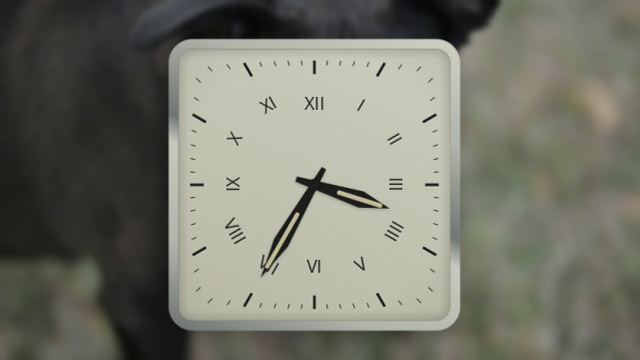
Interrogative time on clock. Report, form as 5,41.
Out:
3,35
